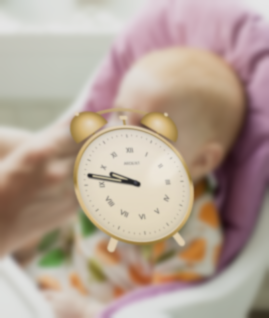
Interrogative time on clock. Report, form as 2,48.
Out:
9,47
